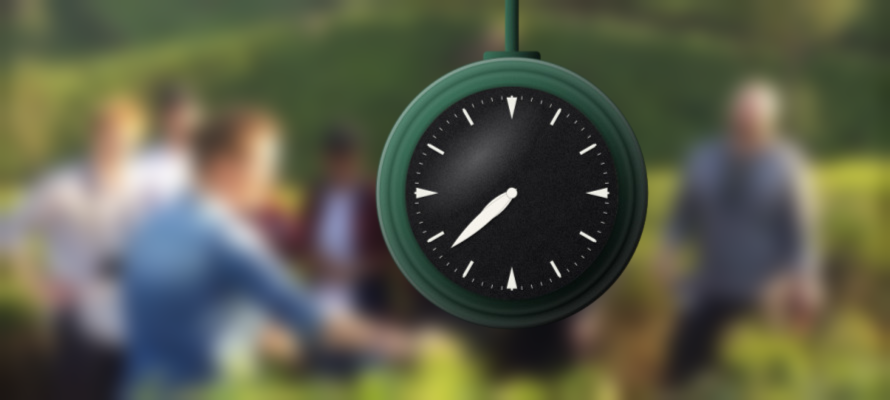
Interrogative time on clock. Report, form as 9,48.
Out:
7,38
